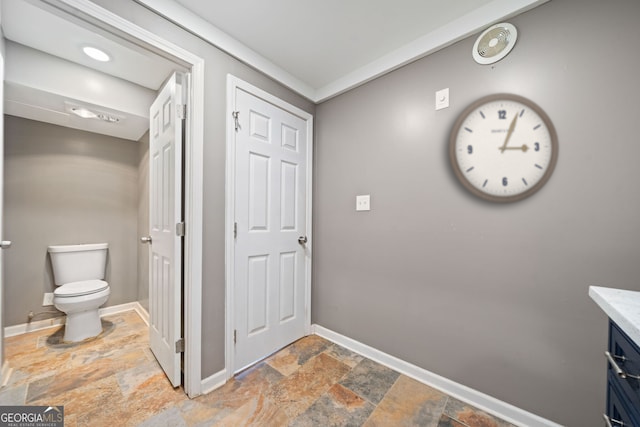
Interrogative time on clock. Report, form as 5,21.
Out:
3,04
